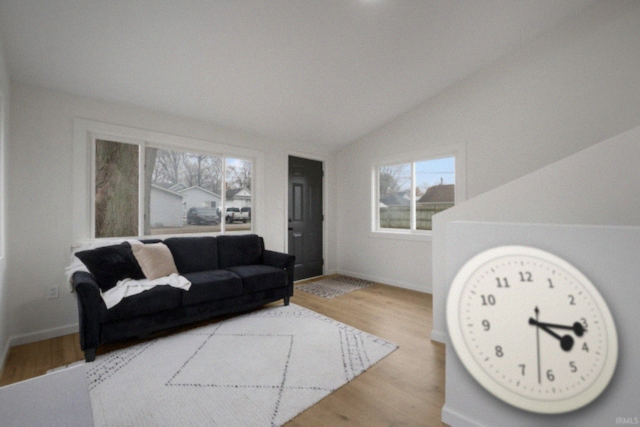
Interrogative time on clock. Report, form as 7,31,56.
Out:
4,16,32
